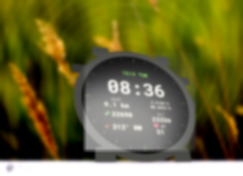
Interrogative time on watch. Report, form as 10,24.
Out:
8,36
